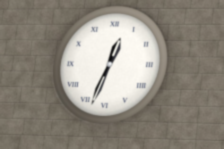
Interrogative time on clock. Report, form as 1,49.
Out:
12,33
